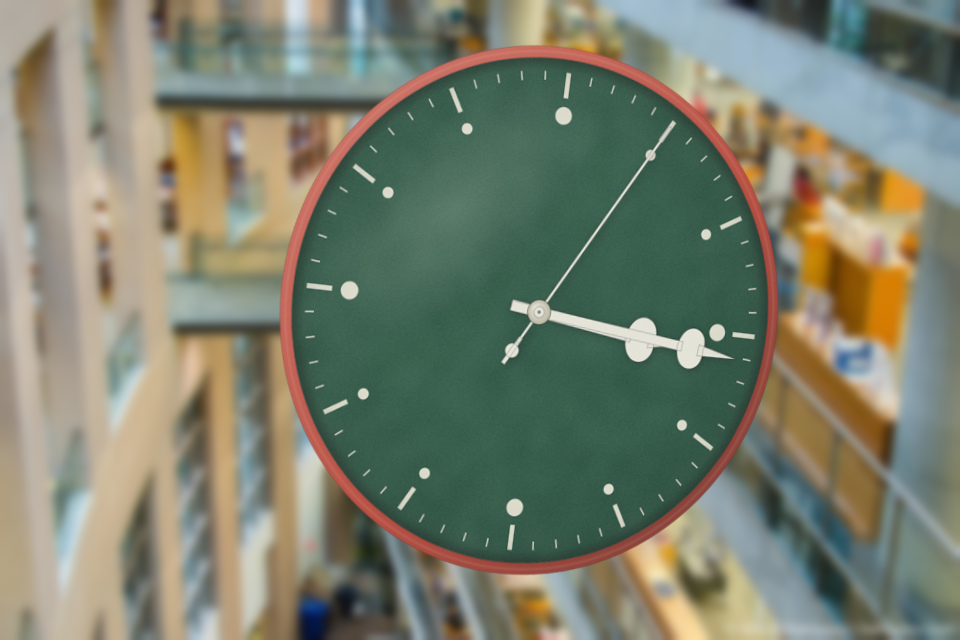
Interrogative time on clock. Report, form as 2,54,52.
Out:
3,16,05
